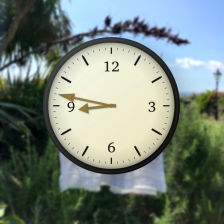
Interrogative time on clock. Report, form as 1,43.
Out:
8,47
